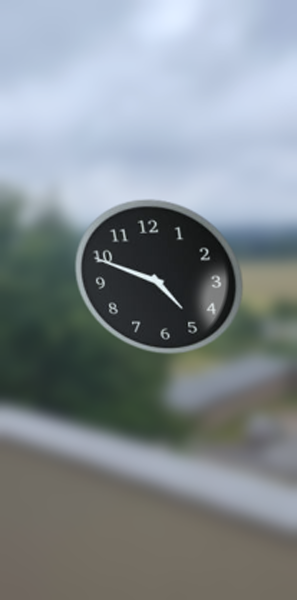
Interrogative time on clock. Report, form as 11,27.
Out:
4,49
